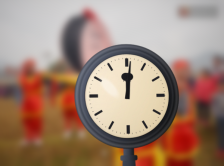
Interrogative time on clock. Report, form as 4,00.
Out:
12,01
